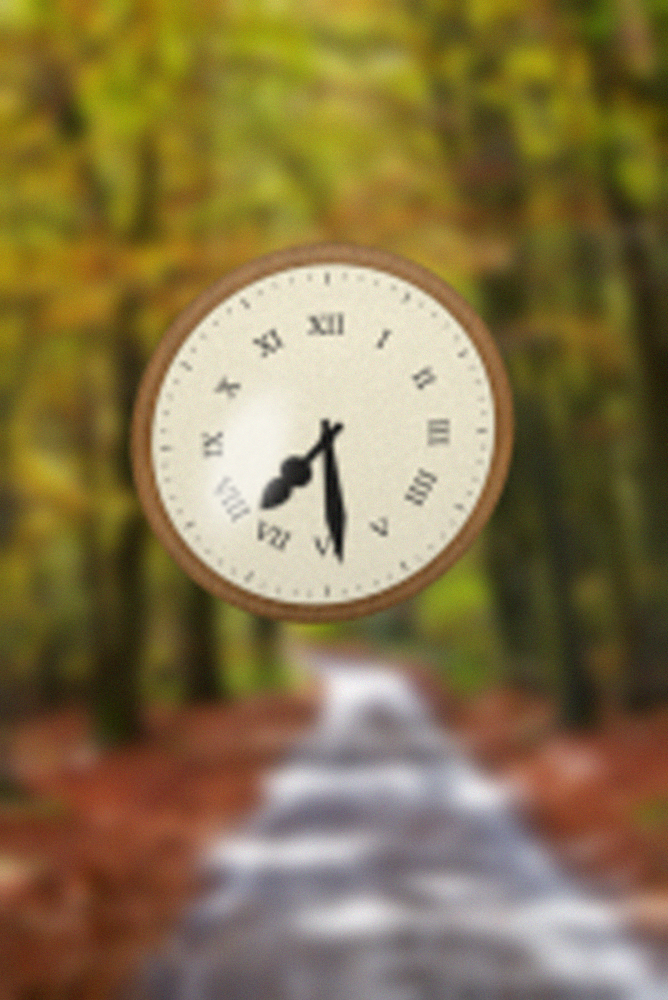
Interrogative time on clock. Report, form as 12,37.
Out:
7,29
